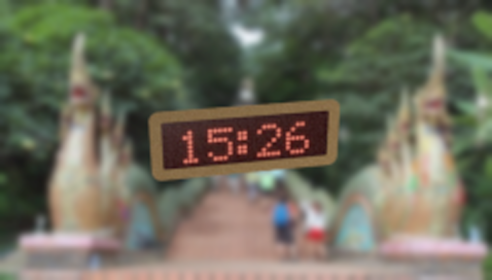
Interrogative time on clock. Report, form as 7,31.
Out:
15,26
